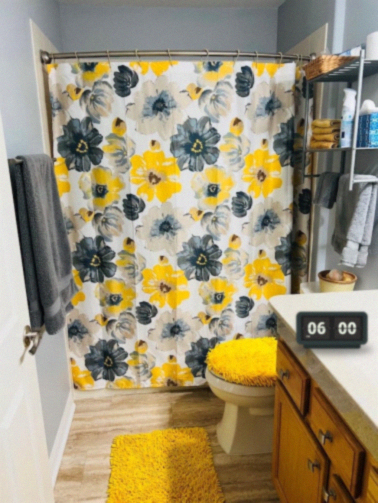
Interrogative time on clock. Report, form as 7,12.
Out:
6,00
